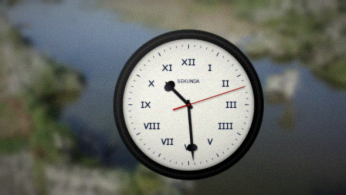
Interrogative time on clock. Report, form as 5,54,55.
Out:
10,29,12
